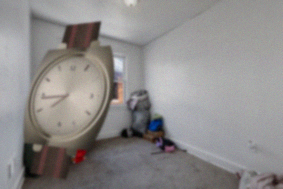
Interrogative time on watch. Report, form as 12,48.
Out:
7,44
